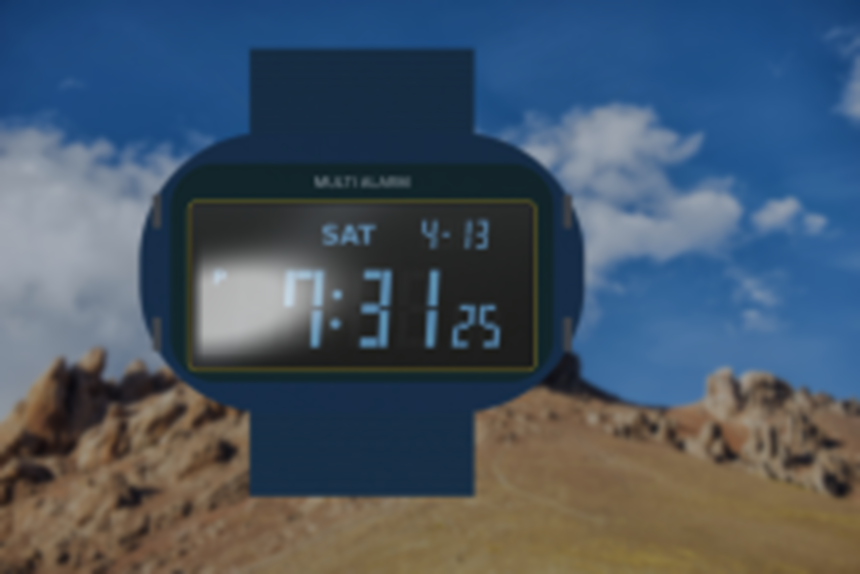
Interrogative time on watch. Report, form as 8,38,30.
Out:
7,31,25
